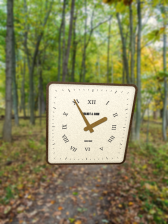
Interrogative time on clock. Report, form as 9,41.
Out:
1,55
